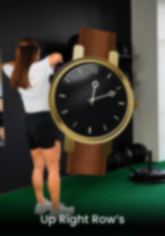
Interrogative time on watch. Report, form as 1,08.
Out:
12,11
